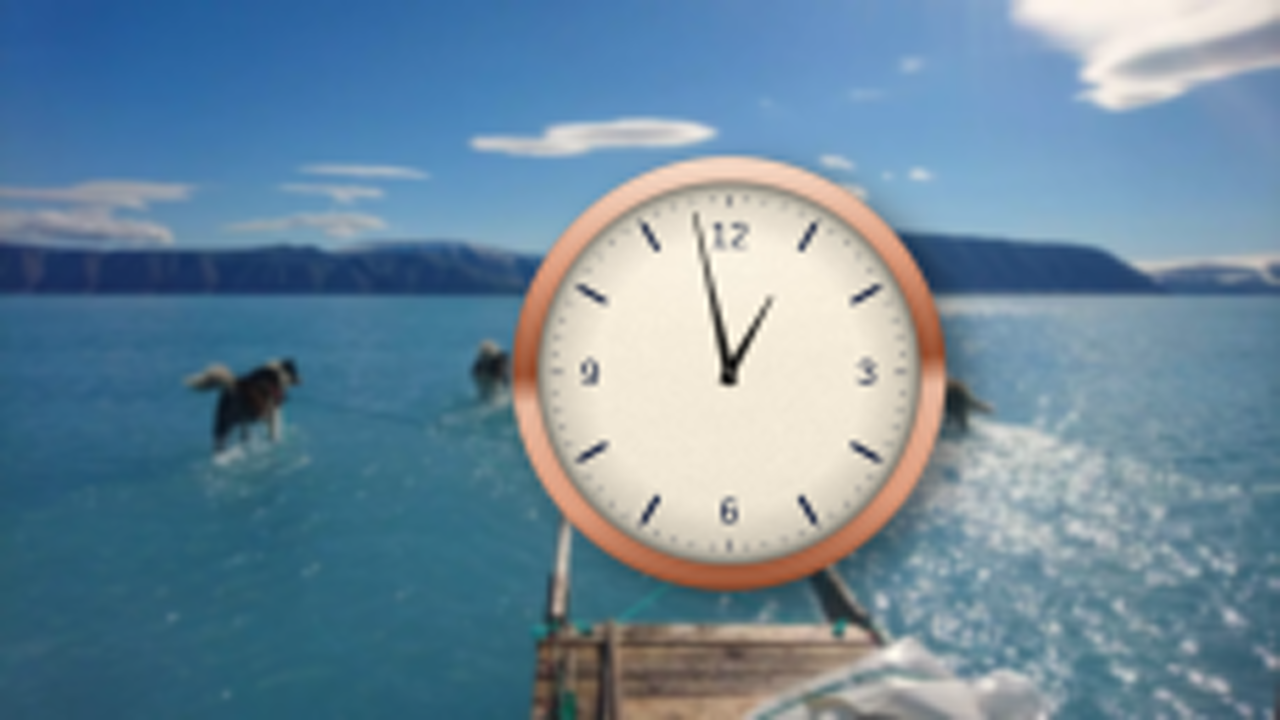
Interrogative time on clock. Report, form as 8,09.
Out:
12,58
